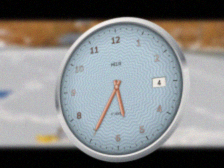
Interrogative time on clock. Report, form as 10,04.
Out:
5,35
